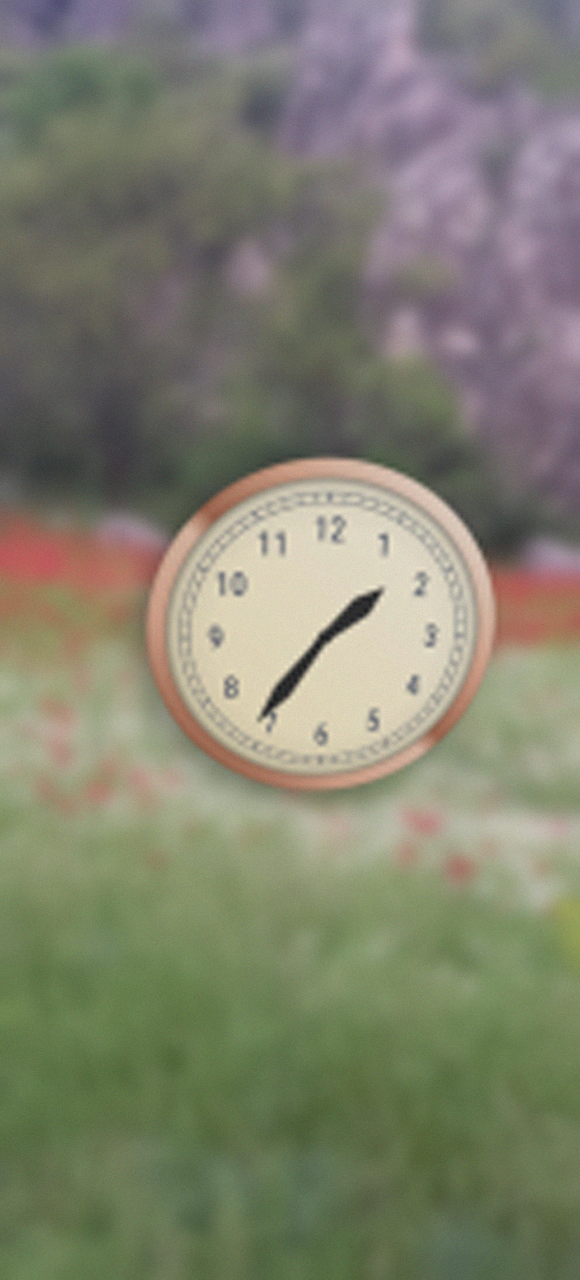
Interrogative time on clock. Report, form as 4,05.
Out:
1,36
